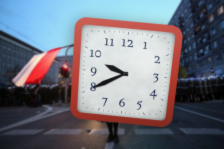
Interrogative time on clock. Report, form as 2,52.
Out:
9,40
